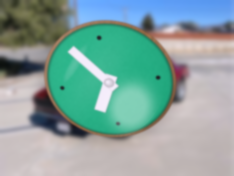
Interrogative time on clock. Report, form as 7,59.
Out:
6,54
